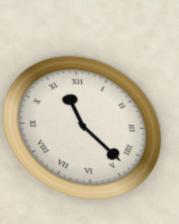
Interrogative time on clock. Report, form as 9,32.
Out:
11,23
